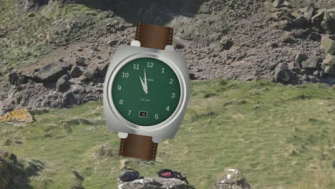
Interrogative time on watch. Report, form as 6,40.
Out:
10,58
